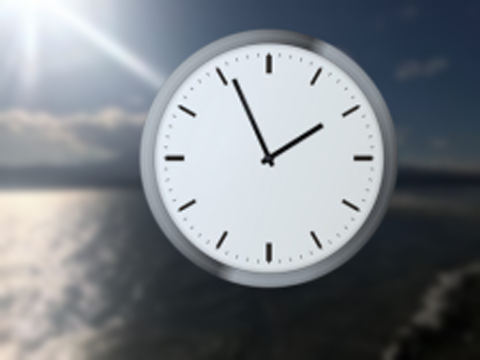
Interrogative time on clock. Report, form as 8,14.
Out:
1,56
